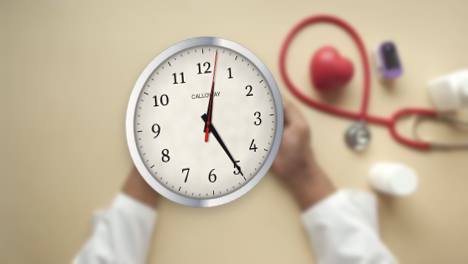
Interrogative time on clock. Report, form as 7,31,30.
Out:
12,25,02
